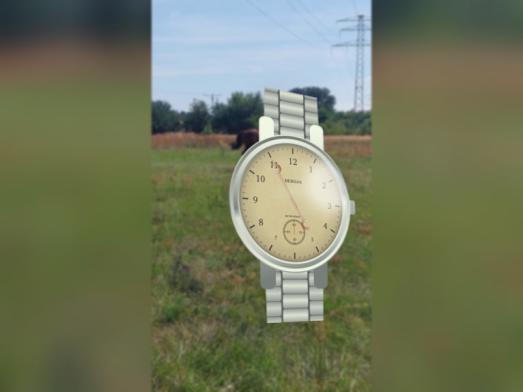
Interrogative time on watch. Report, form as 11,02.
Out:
4,55
